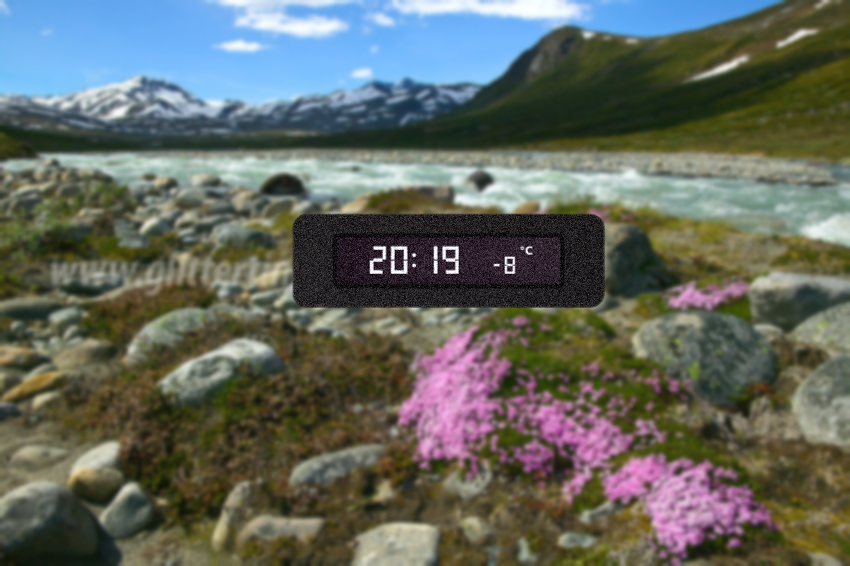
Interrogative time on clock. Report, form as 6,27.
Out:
20,19
